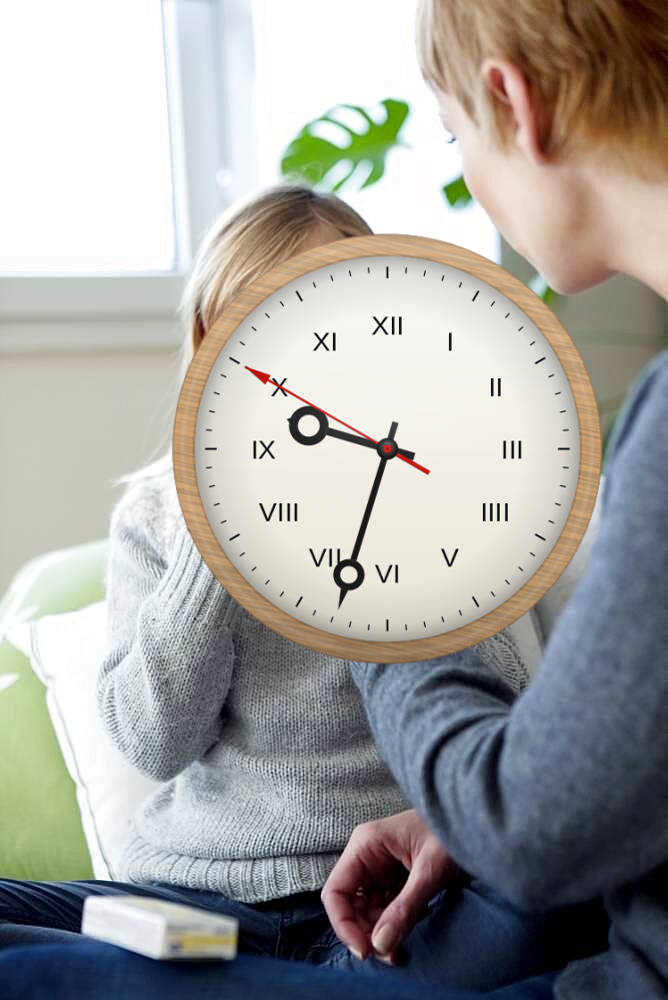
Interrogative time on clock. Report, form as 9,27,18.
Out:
9,32,50
